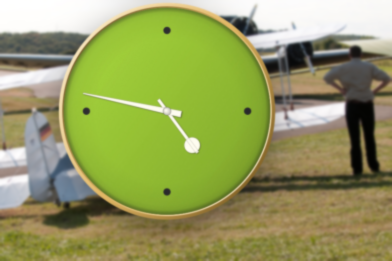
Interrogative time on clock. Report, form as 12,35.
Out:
4,47
